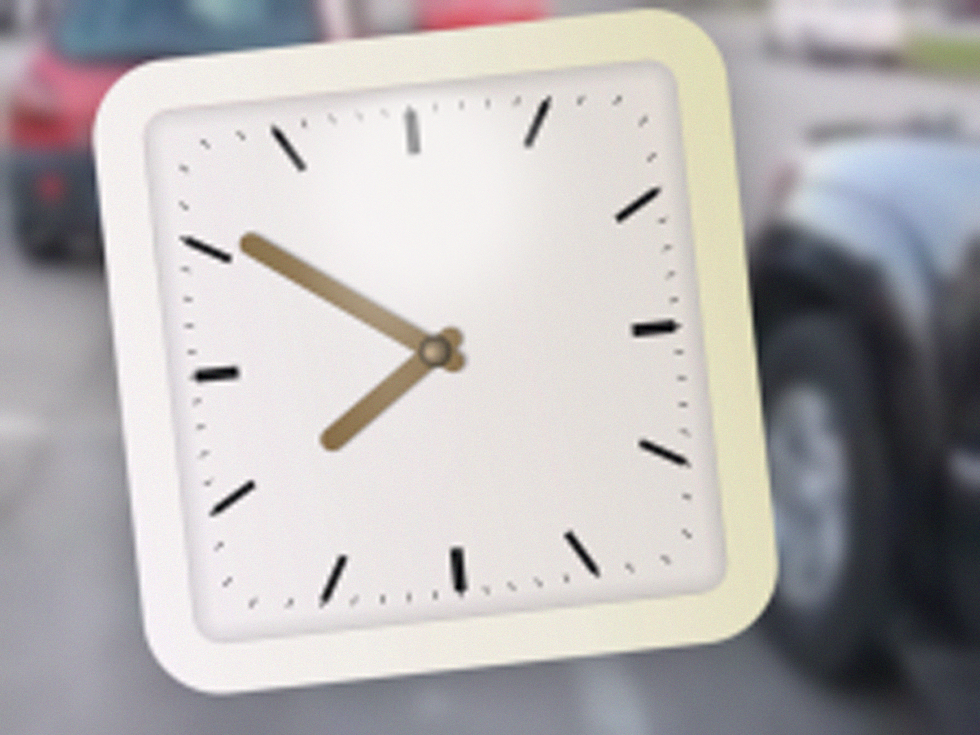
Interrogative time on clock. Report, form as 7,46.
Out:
7,51
